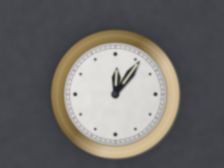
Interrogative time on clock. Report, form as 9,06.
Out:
12,06
